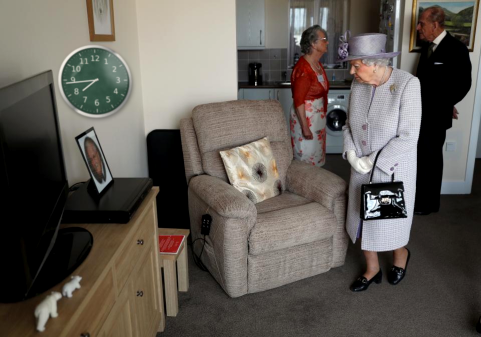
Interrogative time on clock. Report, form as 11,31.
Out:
7,44
